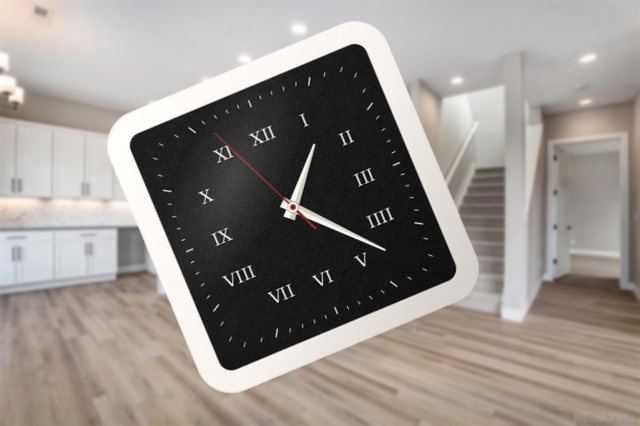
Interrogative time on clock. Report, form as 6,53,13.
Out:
1,22,56
